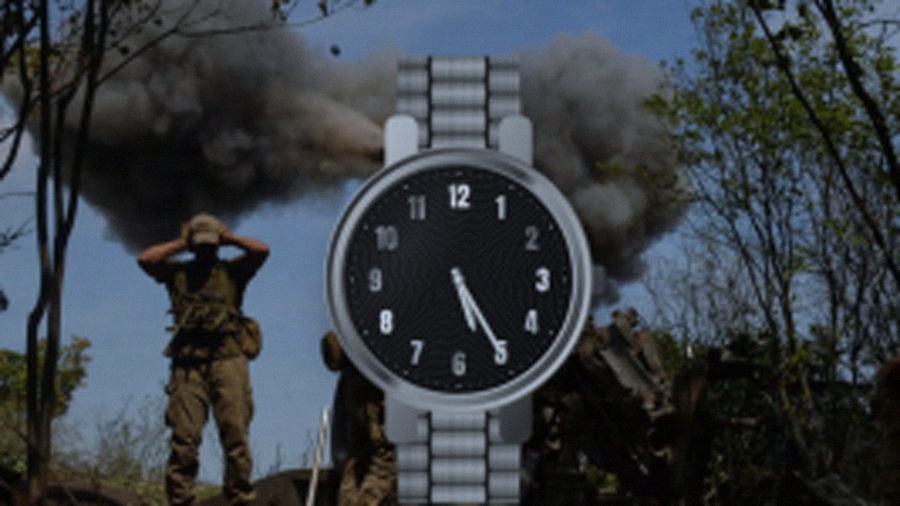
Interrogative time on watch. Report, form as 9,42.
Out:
5,25
